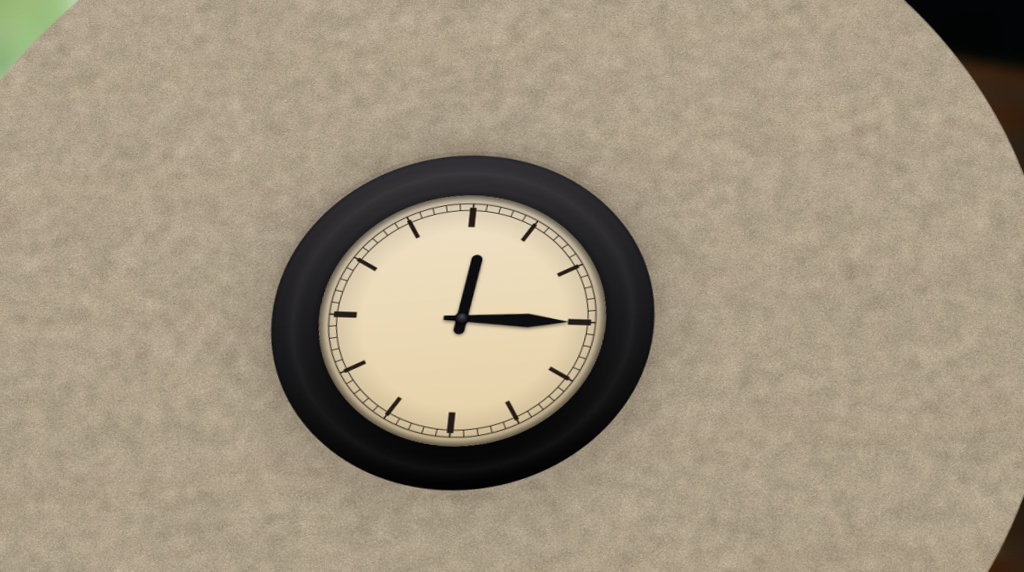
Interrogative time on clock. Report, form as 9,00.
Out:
12,15
